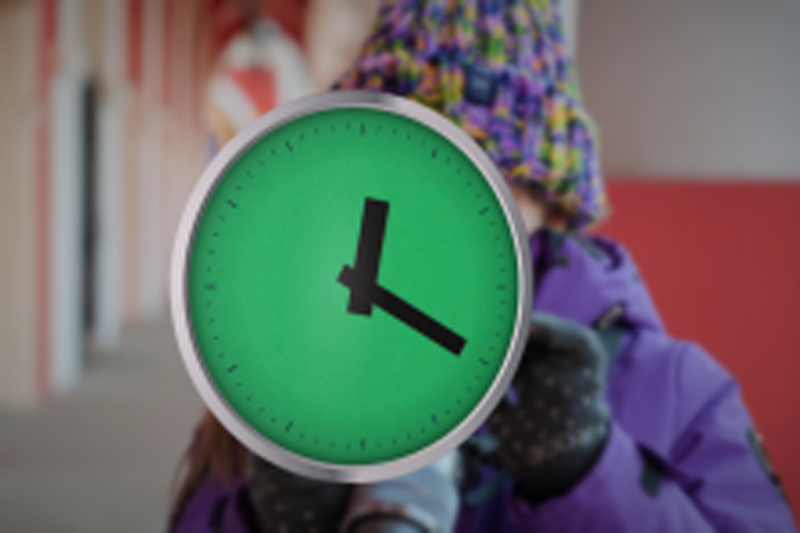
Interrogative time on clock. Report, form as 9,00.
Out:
12,20
